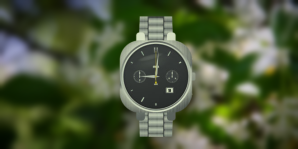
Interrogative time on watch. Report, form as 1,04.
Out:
9,01
